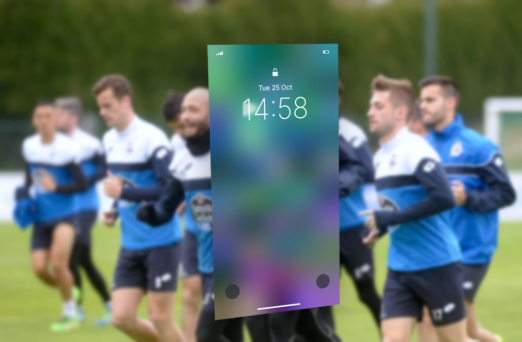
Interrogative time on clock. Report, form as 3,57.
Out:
14,58
